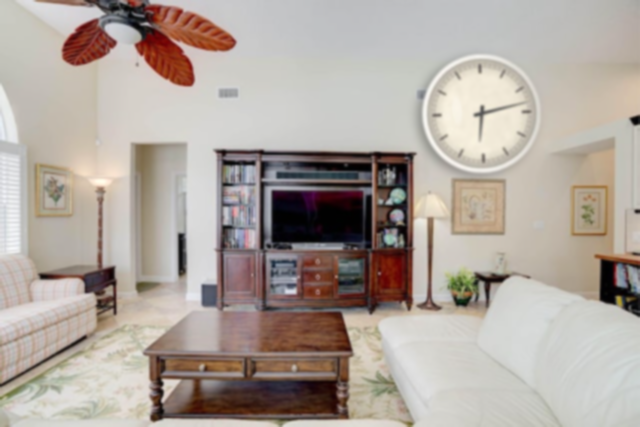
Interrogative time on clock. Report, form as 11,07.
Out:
6,13
